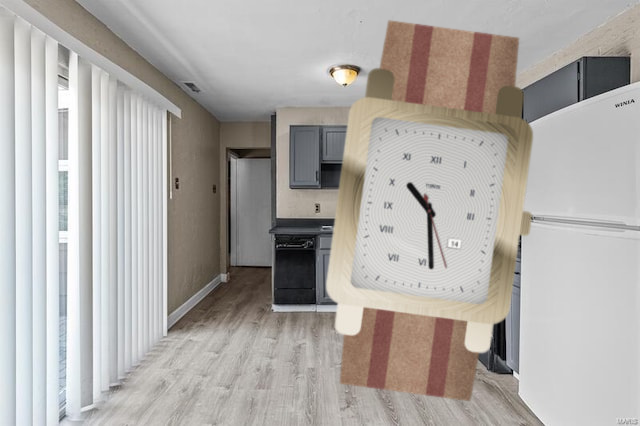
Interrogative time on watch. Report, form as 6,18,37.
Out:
10,28,26
